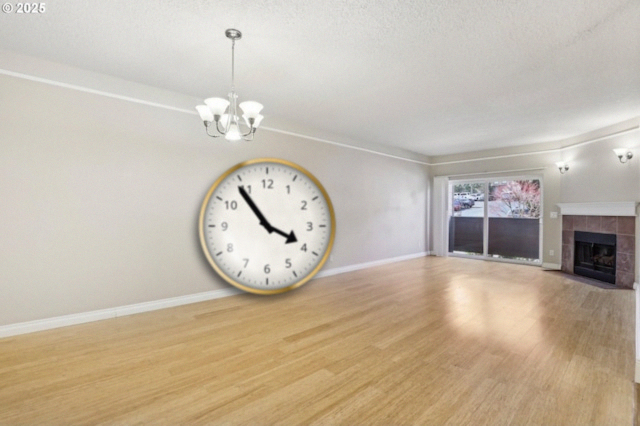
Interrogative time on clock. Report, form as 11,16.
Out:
3,54
